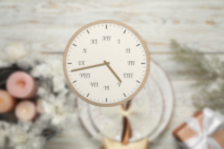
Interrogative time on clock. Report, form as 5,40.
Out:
4,43
